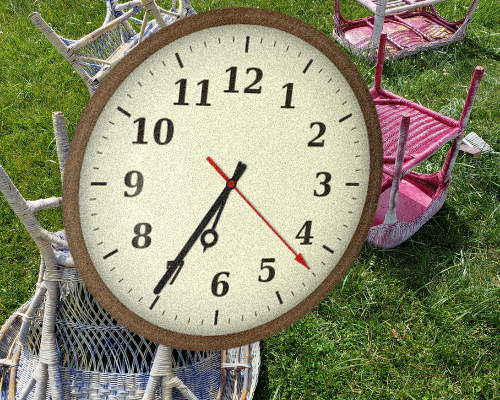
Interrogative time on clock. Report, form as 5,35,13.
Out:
6,35,22
